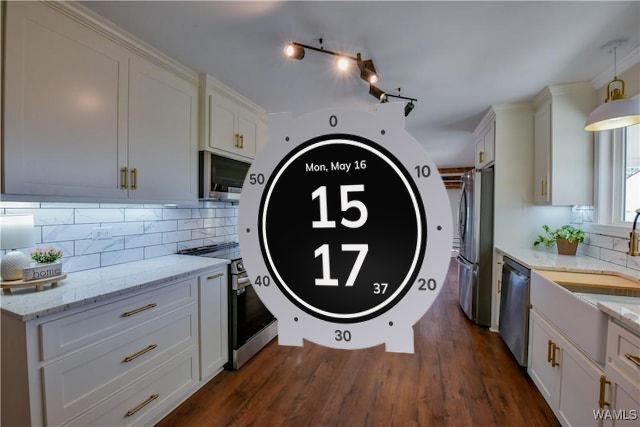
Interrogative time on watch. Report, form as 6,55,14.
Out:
15,17,37
